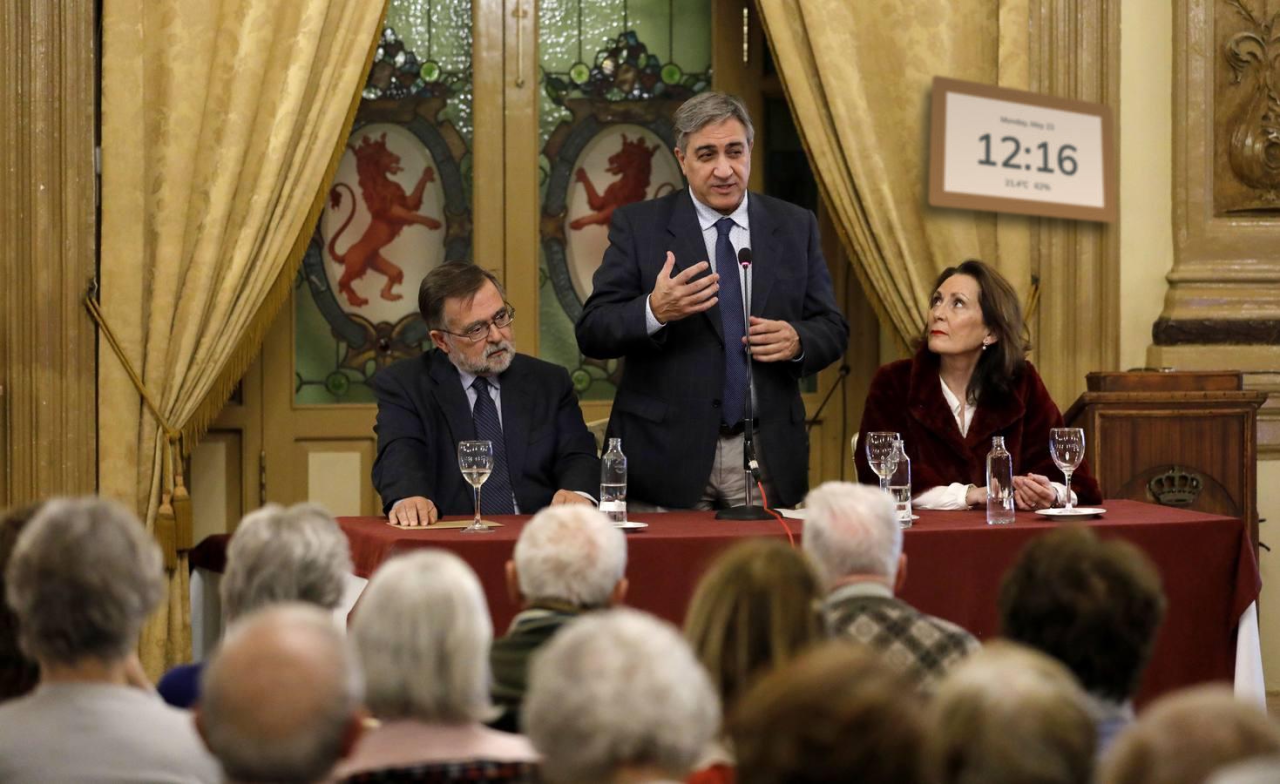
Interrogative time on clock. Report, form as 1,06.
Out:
12,16
